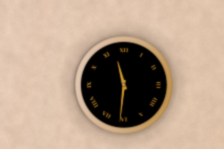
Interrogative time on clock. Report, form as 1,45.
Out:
11,31
